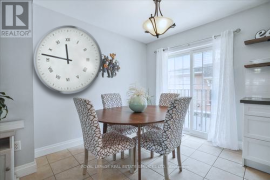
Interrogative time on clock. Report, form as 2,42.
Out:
11,47
